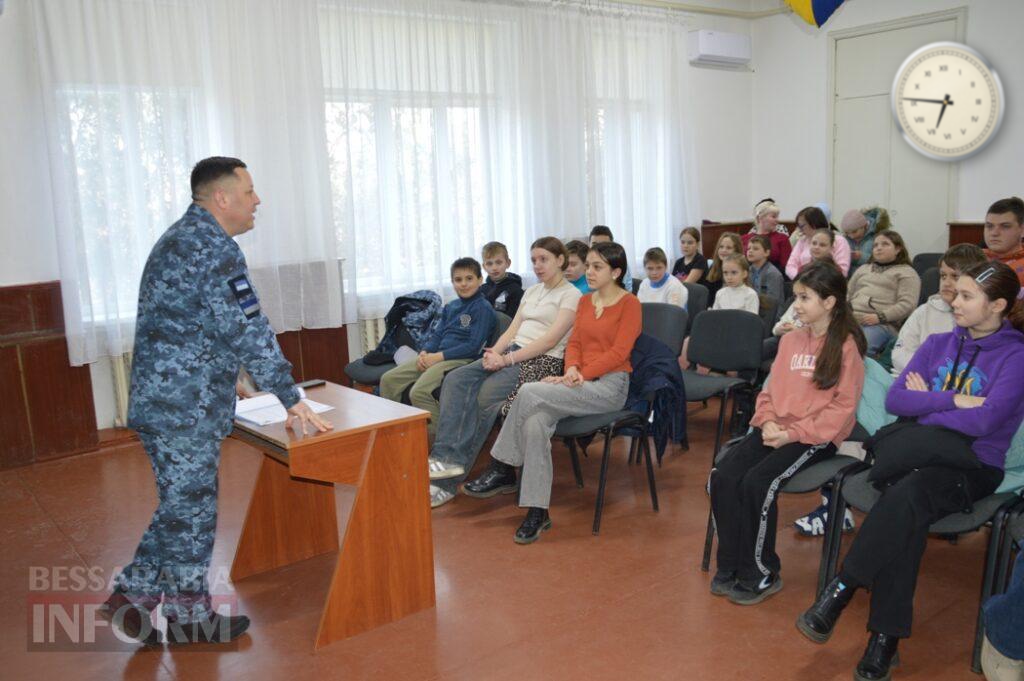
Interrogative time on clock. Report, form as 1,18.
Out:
6,46
